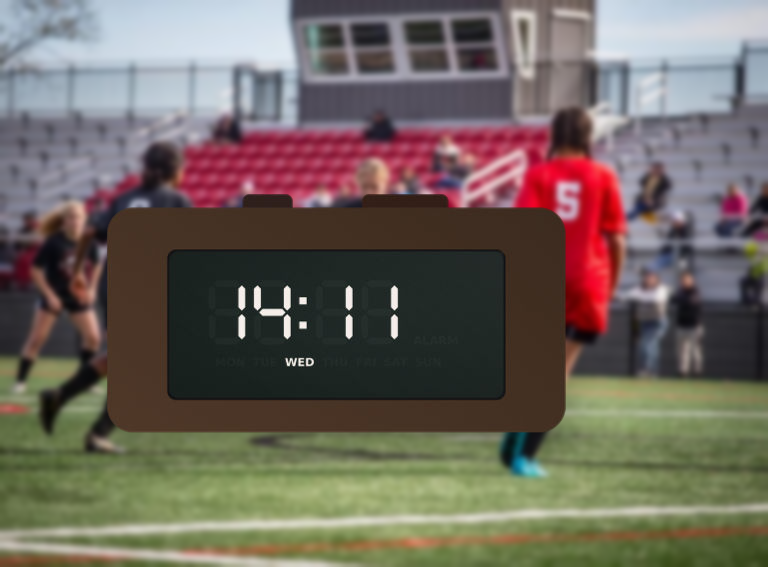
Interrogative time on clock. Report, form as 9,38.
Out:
14,11
